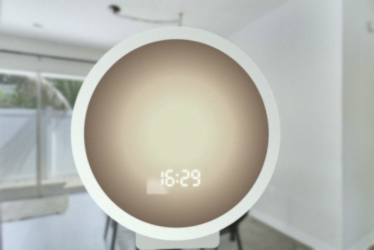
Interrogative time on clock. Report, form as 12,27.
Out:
16,29
